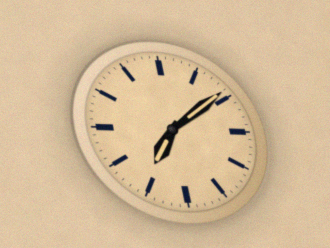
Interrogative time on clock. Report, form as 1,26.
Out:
7,09
